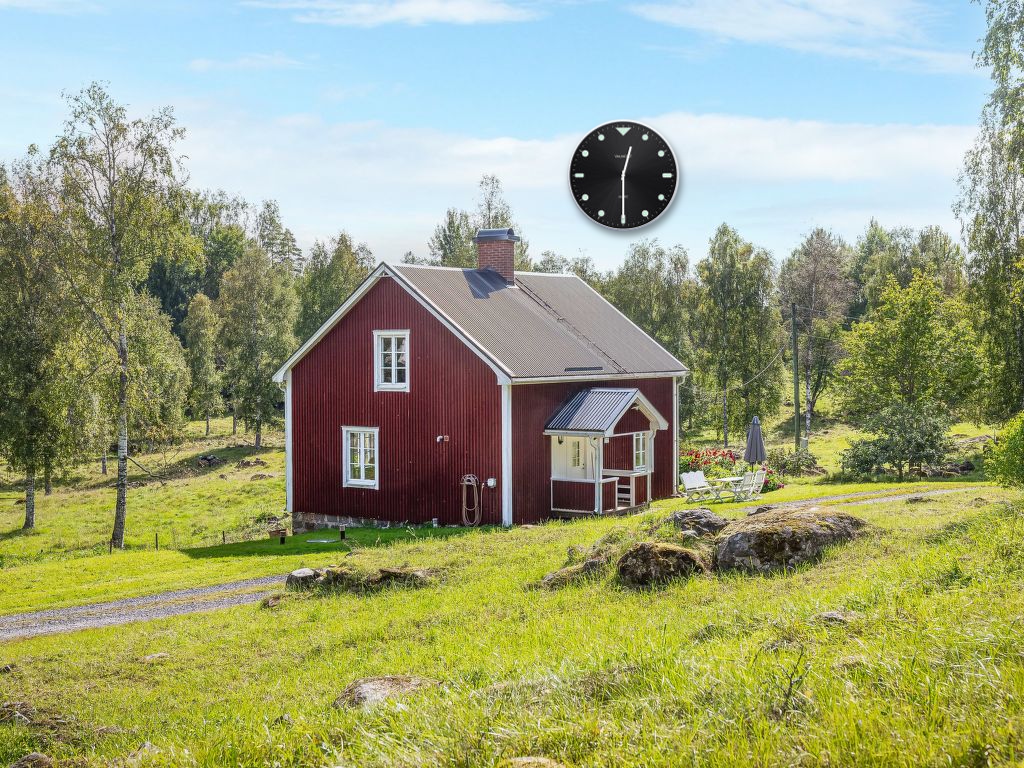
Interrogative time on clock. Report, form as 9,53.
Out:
12,30
